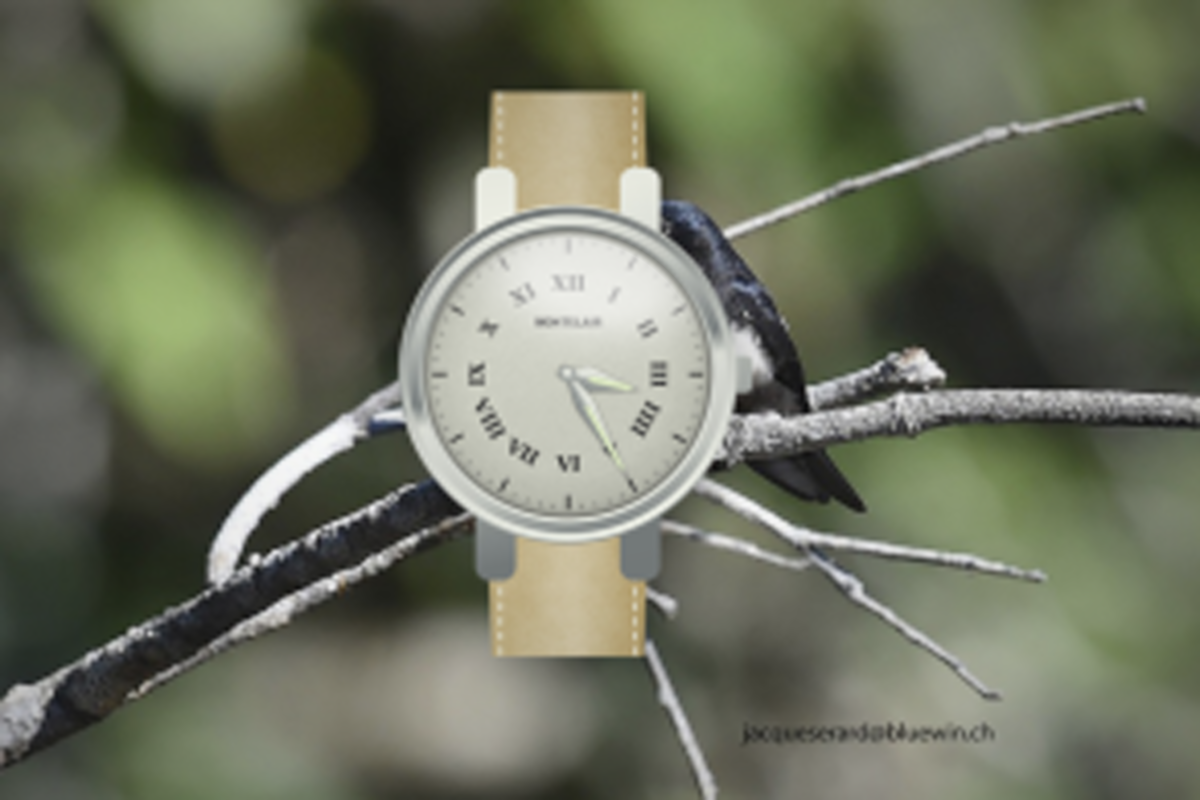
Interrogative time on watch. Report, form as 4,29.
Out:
3,25
